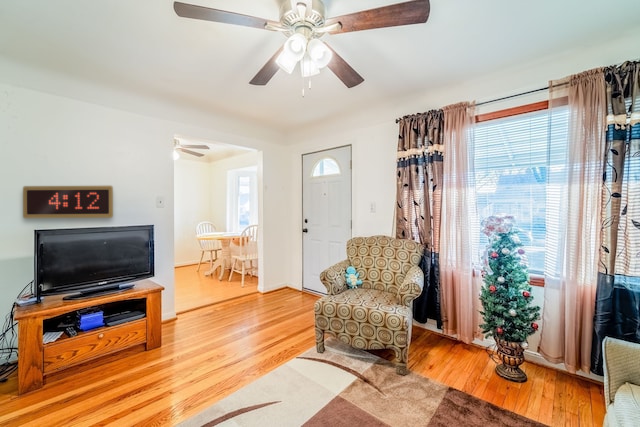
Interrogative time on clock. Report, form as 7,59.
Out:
4,12
